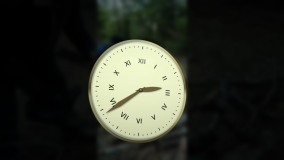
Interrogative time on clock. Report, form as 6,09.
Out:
2,39
